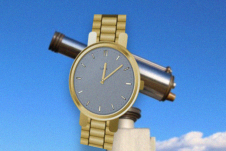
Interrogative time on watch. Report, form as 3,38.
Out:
12,08
